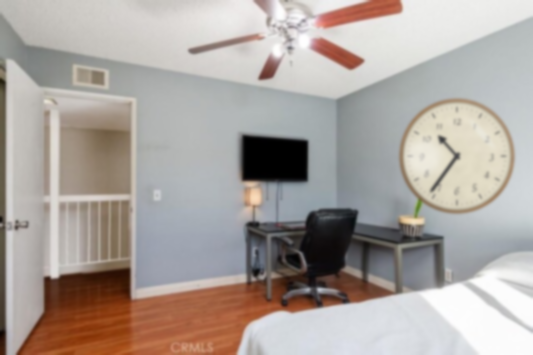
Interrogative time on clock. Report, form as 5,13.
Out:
10,36
